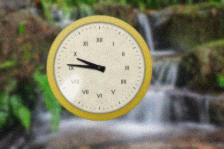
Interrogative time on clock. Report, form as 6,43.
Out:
9,46
